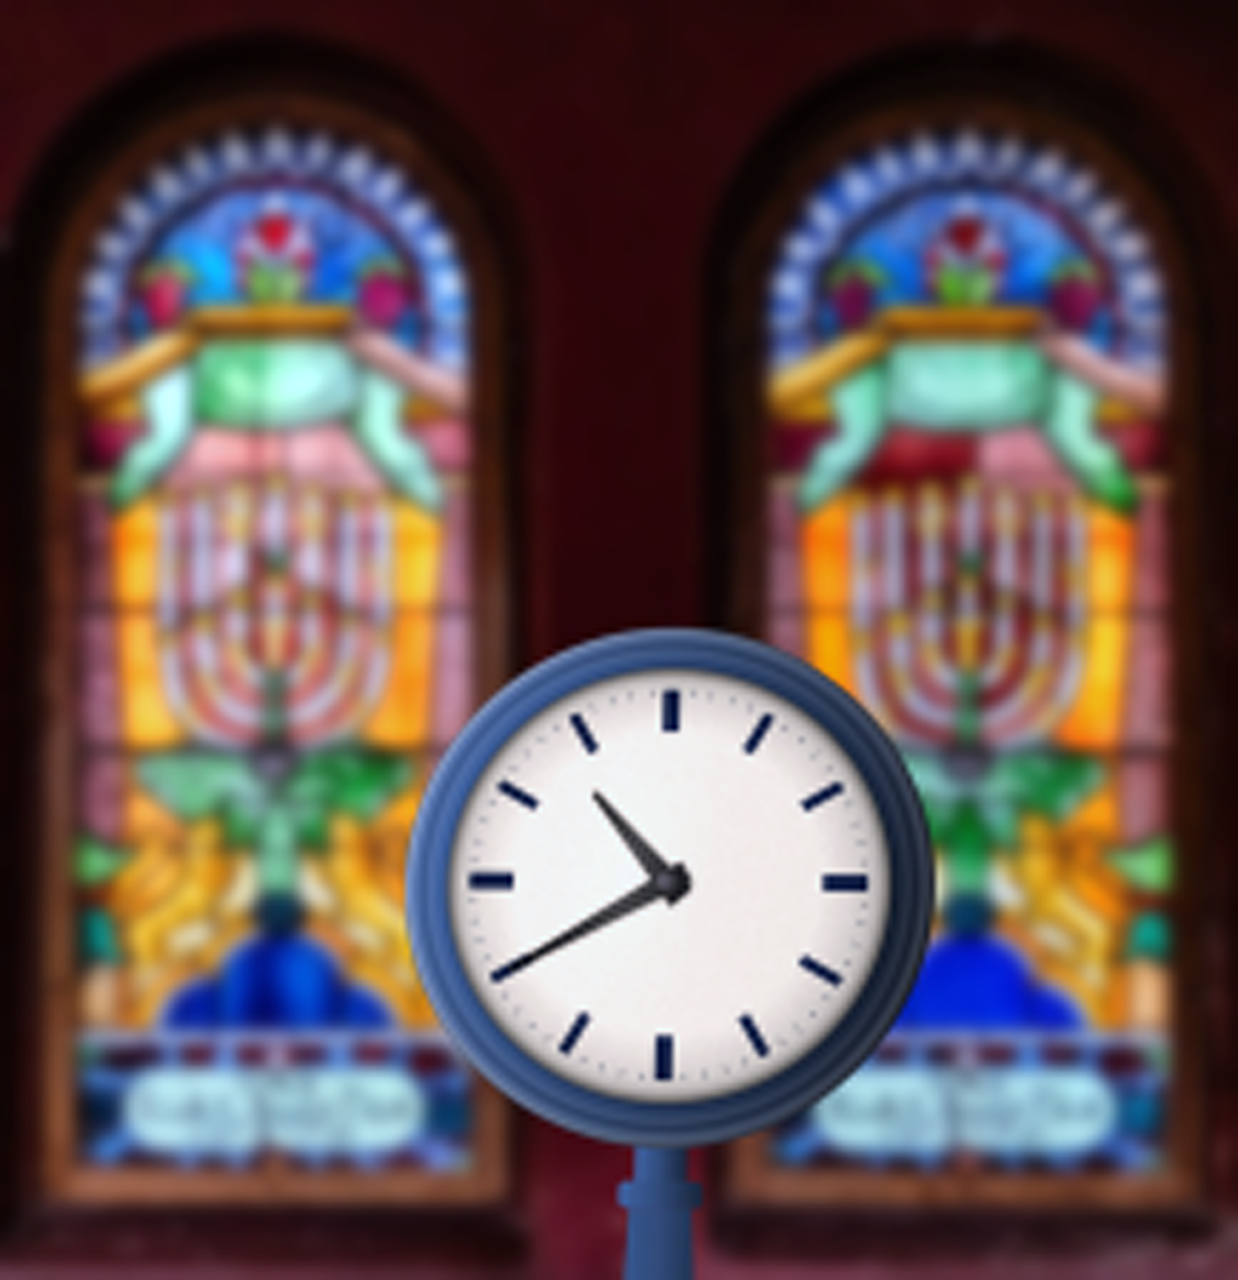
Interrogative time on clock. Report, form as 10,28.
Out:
10,40
